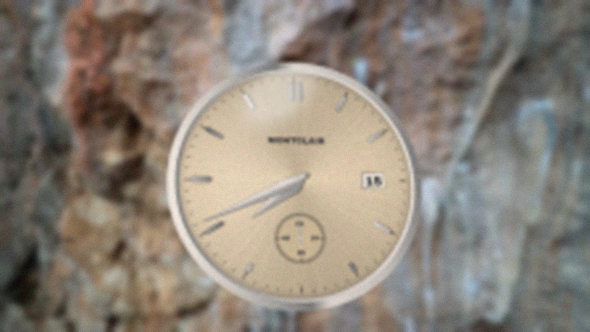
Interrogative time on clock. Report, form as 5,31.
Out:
7,41
